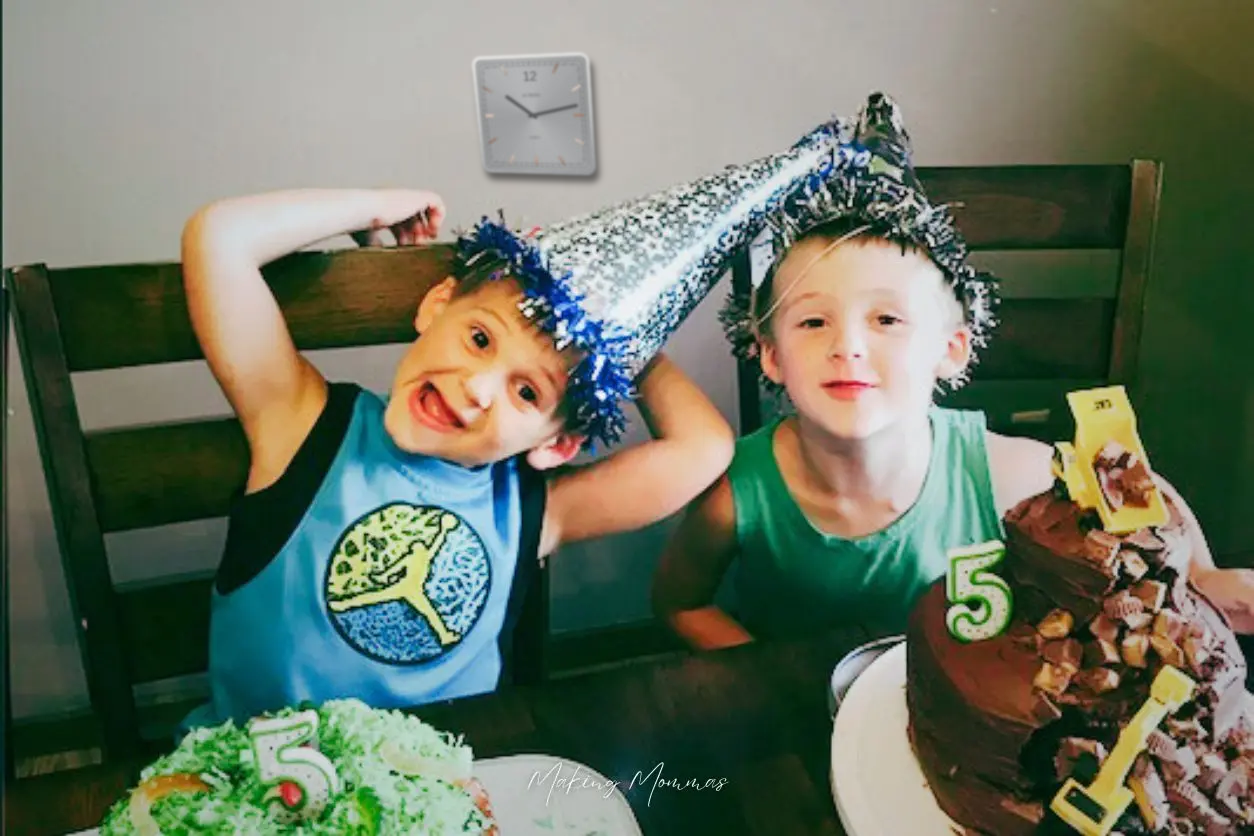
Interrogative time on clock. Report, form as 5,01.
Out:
10,13
